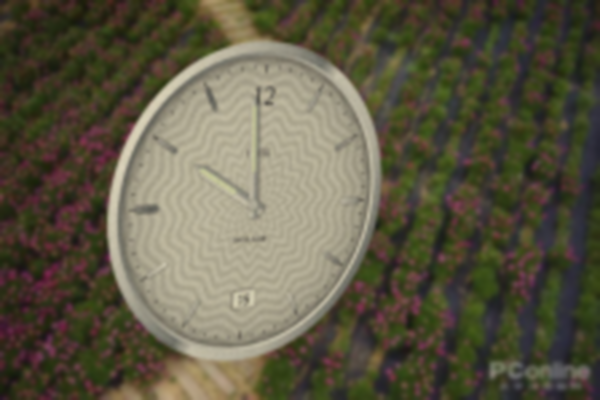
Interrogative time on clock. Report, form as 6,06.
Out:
9,59
